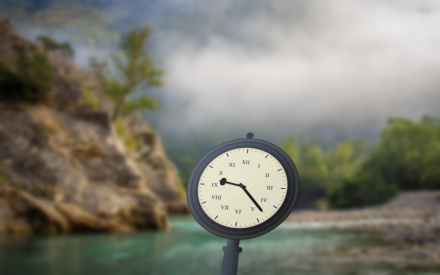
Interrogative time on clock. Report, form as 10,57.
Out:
9,23
